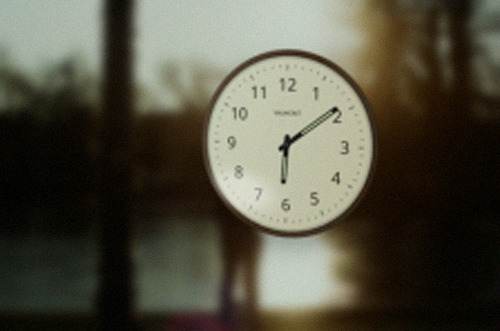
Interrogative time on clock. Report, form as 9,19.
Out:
6,09
